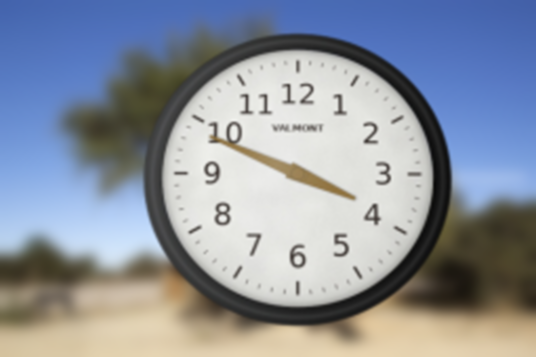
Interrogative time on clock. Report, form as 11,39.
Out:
3,49
